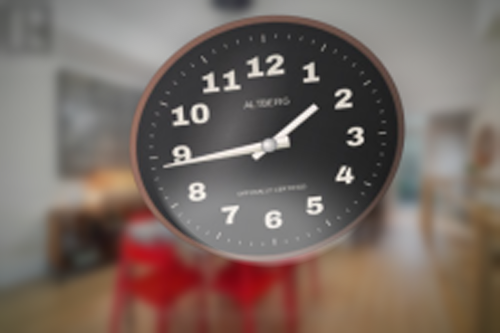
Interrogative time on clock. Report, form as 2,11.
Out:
1,44
